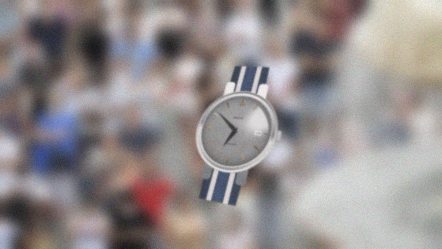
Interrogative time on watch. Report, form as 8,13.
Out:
6,51
